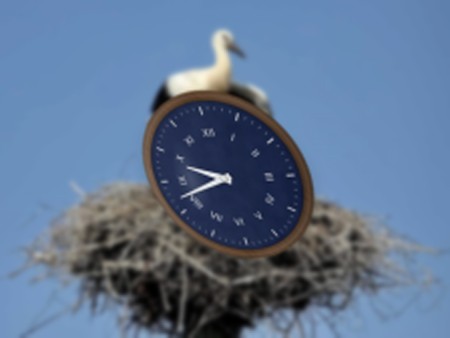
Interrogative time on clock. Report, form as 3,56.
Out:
9,42
